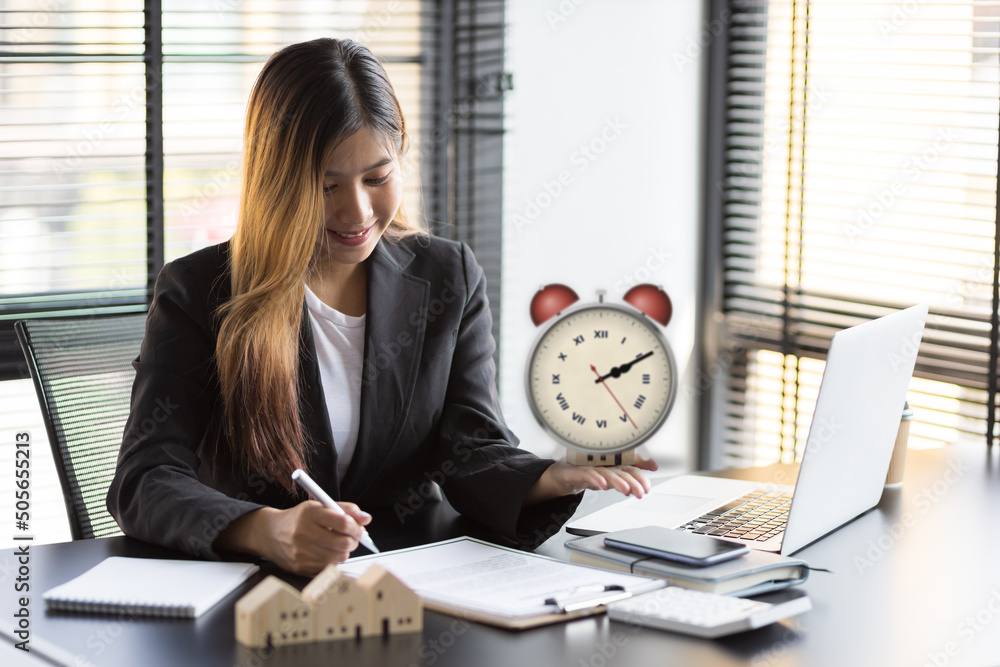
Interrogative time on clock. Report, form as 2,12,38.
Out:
2,10,24
